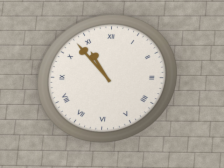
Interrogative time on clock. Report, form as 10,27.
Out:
10,53
